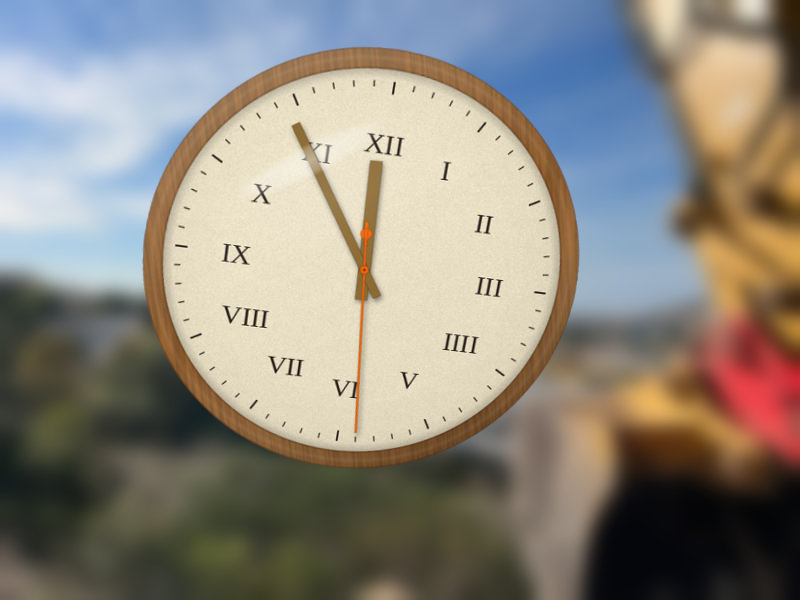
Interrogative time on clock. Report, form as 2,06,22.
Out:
11,54,29
